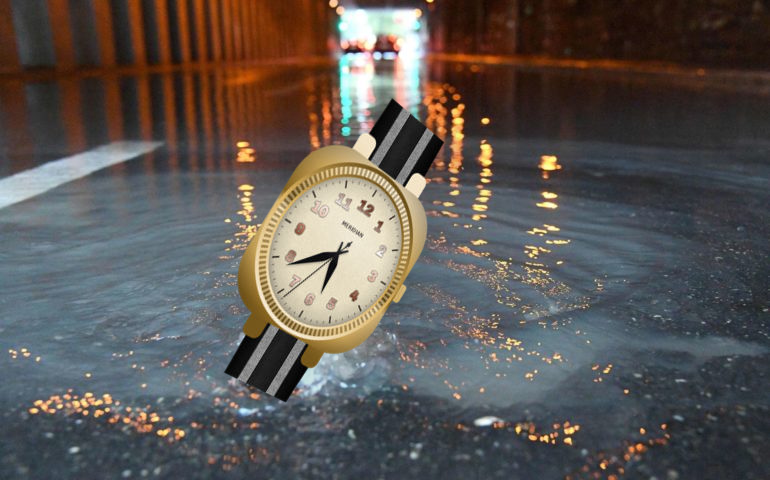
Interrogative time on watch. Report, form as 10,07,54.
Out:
5,38,34
